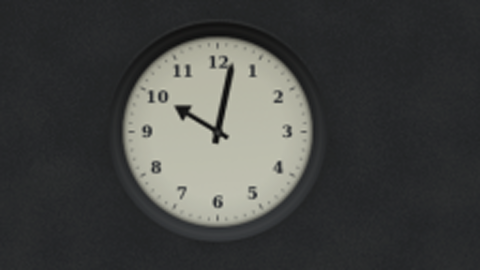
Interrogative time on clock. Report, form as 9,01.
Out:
10,02
